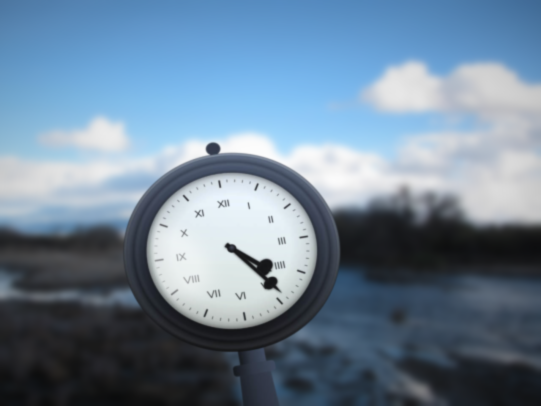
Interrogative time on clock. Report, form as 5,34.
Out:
4,24
